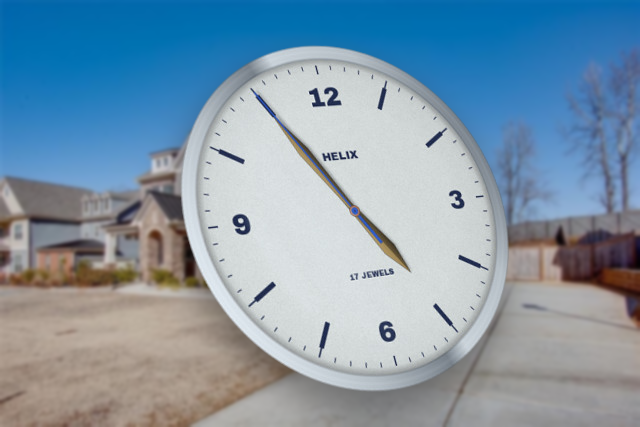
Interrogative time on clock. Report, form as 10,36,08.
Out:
4,54,55
